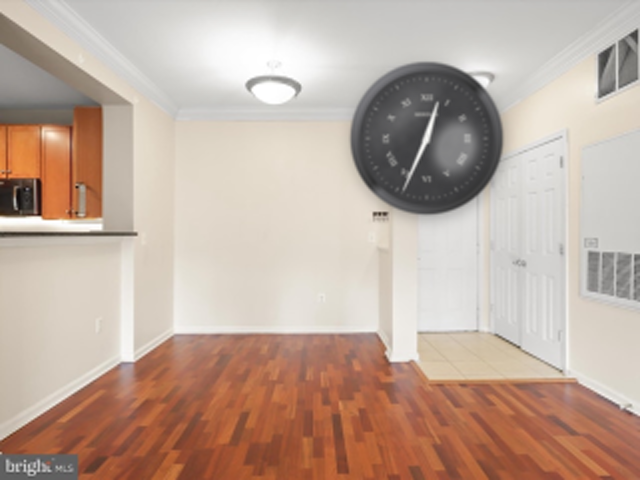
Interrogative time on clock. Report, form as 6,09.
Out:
12,34
